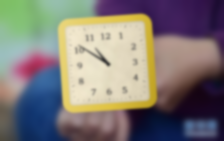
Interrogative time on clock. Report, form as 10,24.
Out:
10,51
